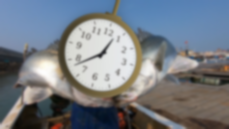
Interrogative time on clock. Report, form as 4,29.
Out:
12,38
